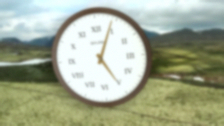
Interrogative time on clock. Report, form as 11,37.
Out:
5,04
